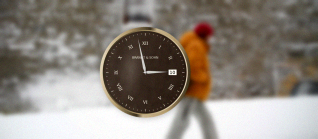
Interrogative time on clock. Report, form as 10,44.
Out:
2,58
